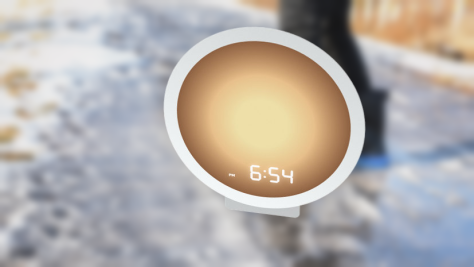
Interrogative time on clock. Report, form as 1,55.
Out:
6,54
